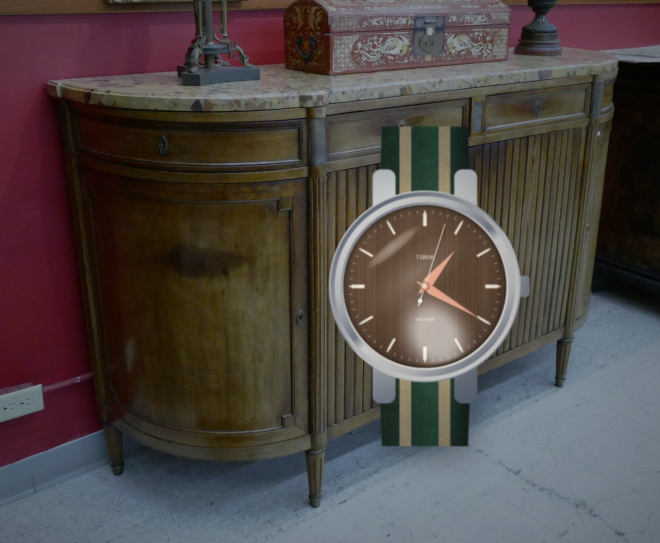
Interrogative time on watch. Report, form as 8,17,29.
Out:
1,20,03
